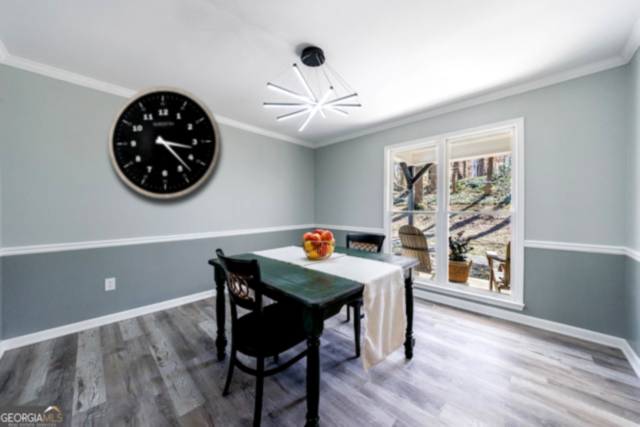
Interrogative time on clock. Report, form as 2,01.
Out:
3,23
